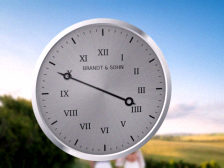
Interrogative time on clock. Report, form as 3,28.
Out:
3,49
